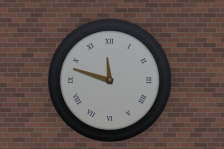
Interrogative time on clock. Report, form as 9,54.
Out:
11,48
